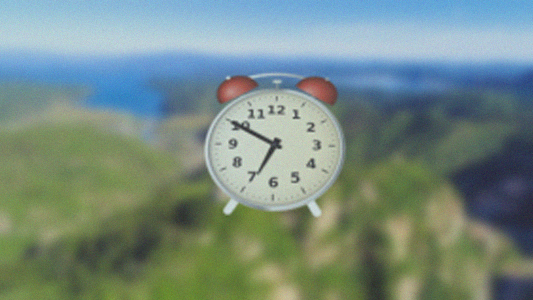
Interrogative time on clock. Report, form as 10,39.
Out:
6,50
